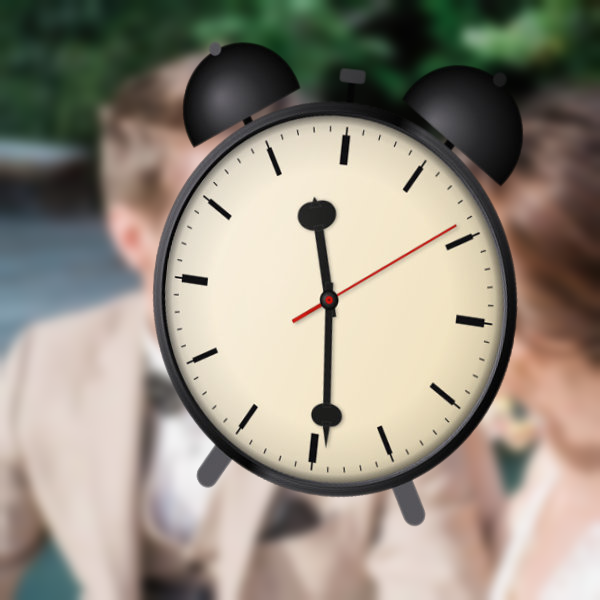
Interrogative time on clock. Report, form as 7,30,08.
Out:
11,29,09
